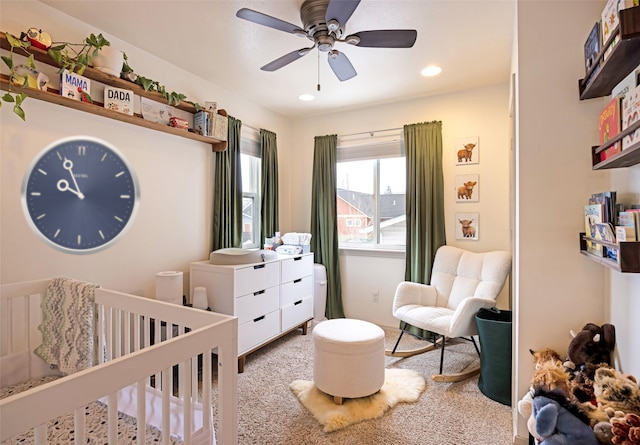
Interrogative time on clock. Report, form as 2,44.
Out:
9,56
